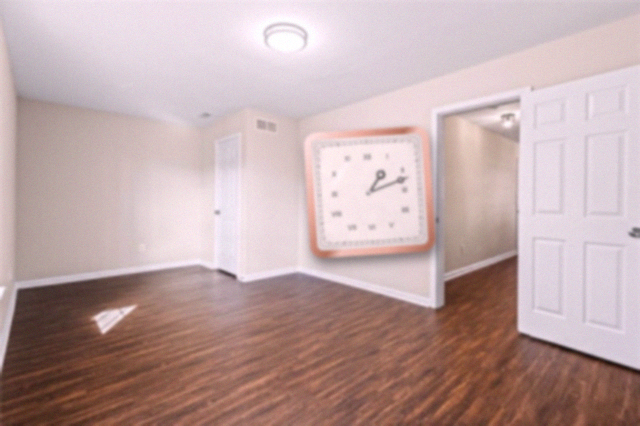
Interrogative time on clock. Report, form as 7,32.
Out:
1,12
